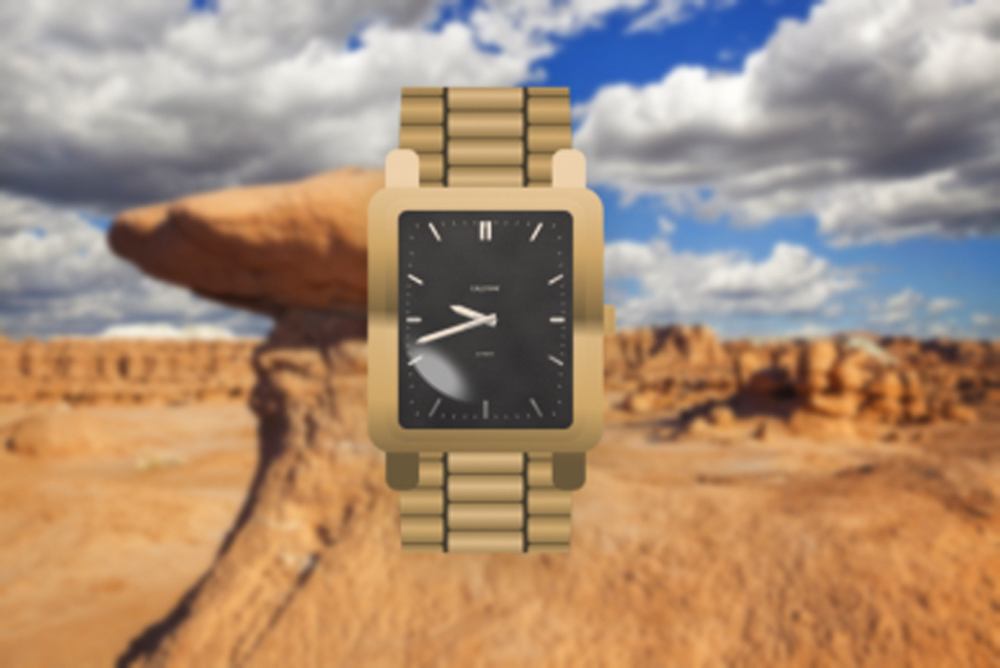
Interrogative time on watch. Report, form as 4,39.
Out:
9,42
